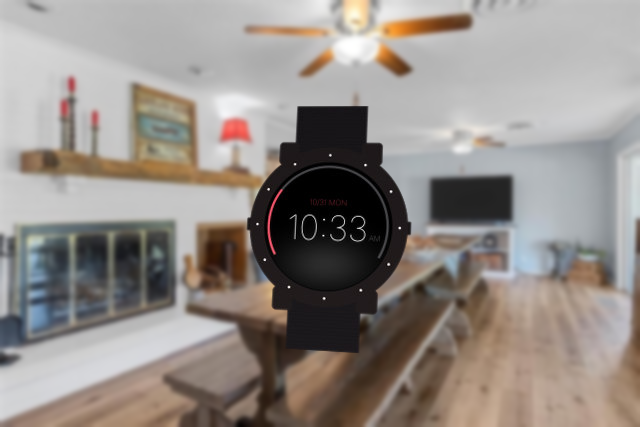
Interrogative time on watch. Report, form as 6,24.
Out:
10,33
